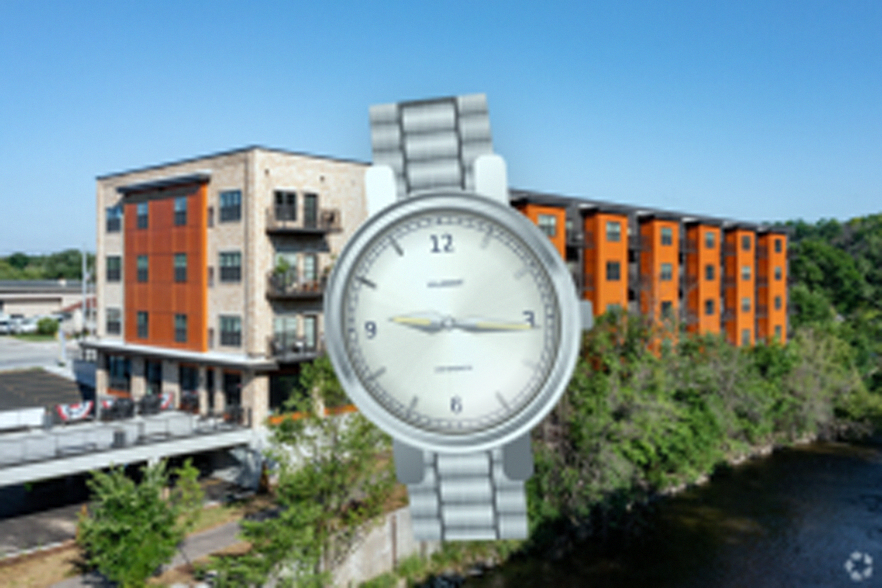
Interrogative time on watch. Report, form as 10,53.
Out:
9,16
